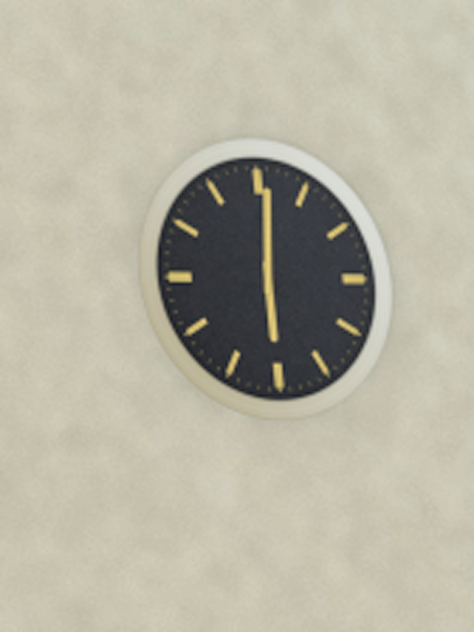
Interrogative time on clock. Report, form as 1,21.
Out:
6,01
